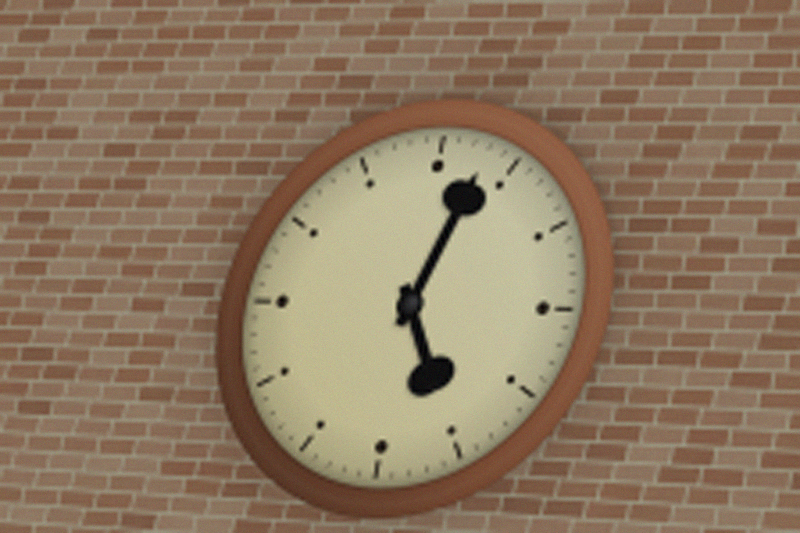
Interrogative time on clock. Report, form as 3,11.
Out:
5,03
